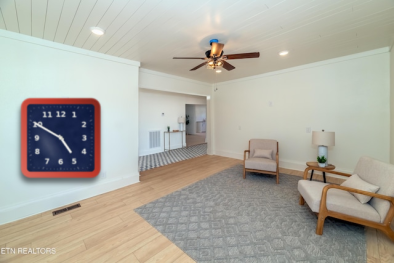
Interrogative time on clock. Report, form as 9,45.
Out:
4,50
